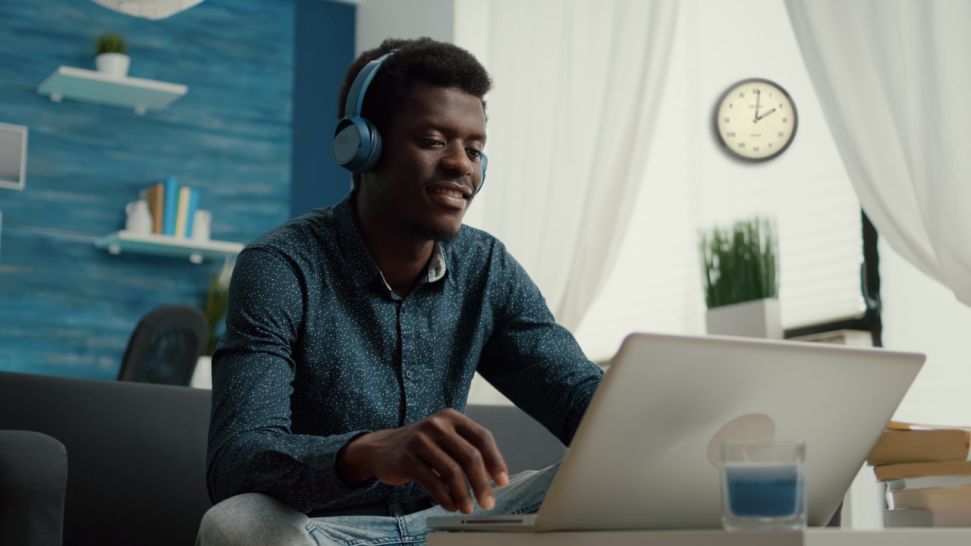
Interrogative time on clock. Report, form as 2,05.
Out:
2,01
